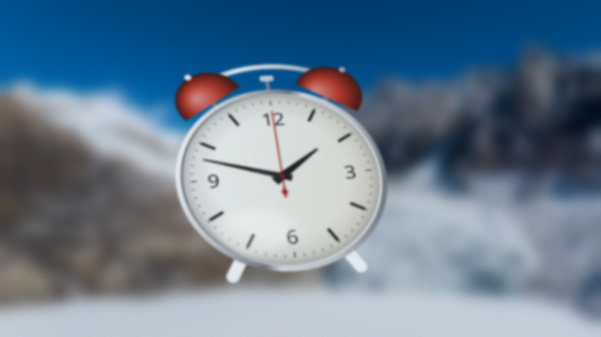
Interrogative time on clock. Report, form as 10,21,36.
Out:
1,48,00
